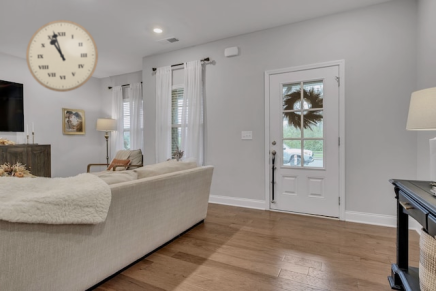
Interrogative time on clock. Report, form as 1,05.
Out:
10,57
